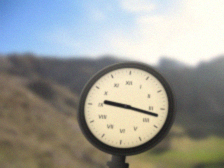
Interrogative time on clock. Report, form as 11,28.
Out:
9,17
